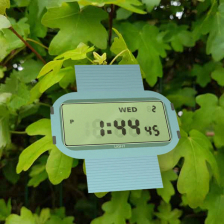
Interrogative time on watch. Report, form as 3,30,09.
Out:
1,44,45
